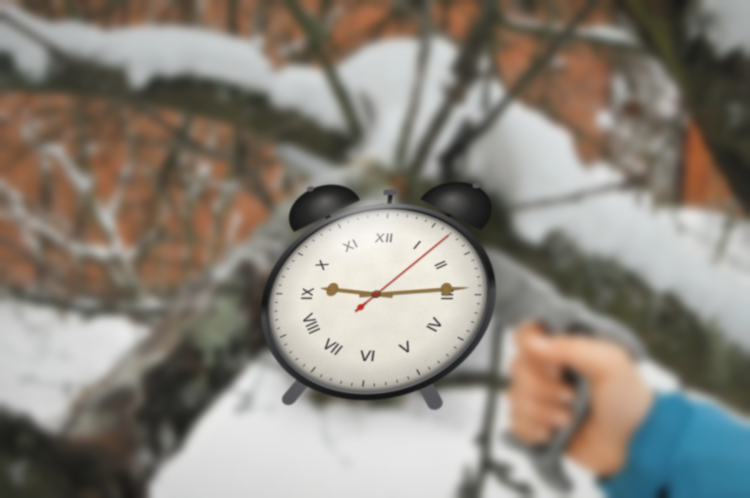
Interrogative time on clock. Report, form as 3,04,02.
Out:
9,14,07
